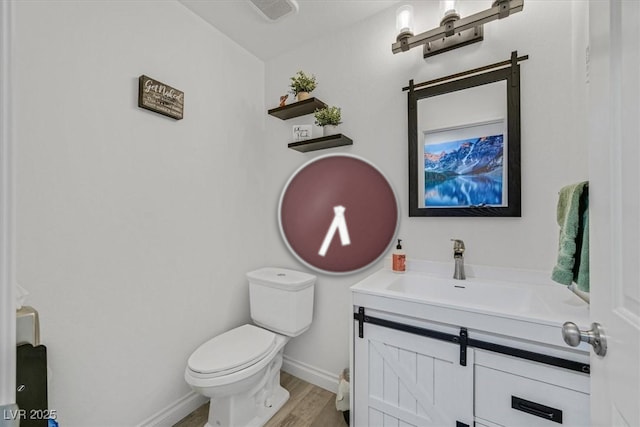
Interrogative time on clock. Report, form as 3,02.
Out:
5,34
